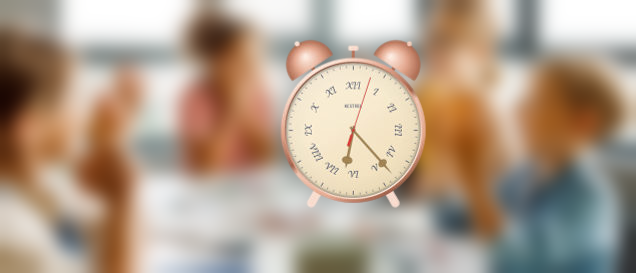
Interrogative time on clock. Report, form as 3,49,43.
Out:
6,23,03
